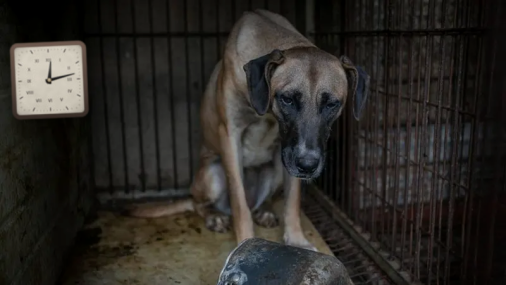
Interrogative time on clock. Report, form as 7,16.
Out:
12,13
